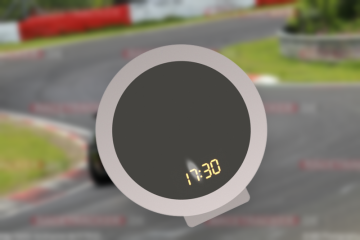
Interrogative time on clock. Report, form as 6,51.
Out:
17,30
